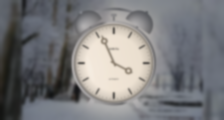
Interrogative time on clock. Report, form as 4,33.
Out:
3,56
